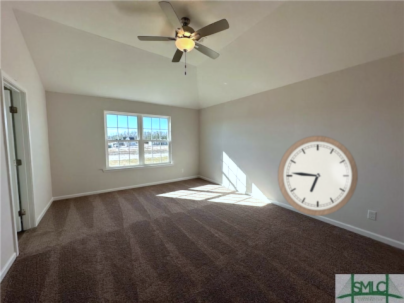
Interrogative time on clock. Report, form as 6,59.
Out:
6,46
